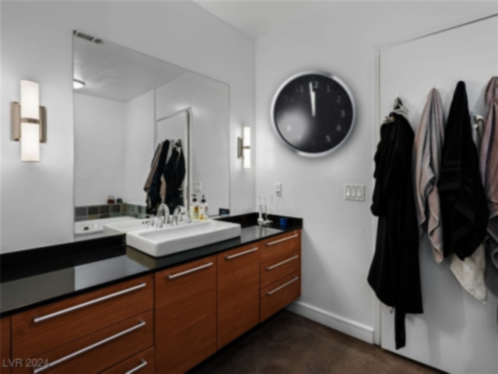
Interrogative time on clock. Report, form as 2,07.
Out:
11,59
